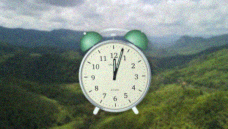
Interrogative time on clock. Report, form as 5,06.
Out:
12,03
